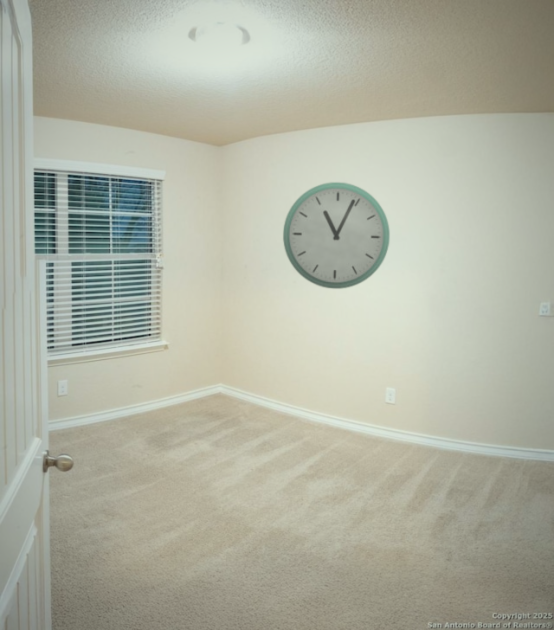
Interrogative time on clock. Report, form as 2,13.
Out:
11,04
